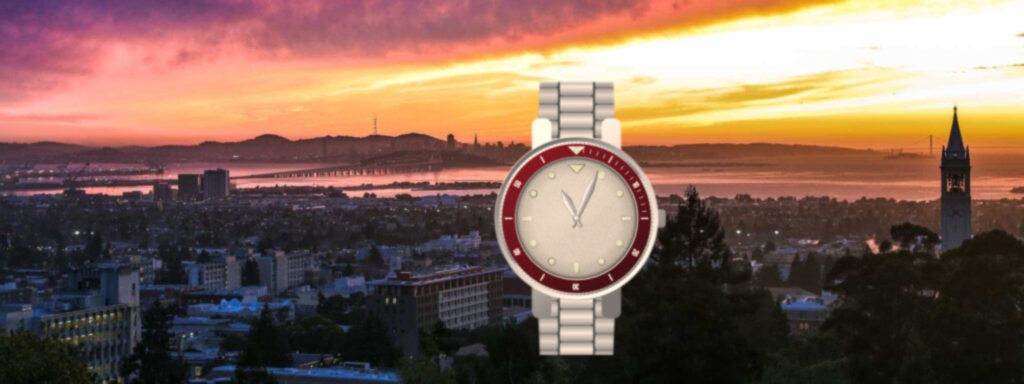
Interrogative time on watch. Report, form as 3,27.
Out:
11,04
